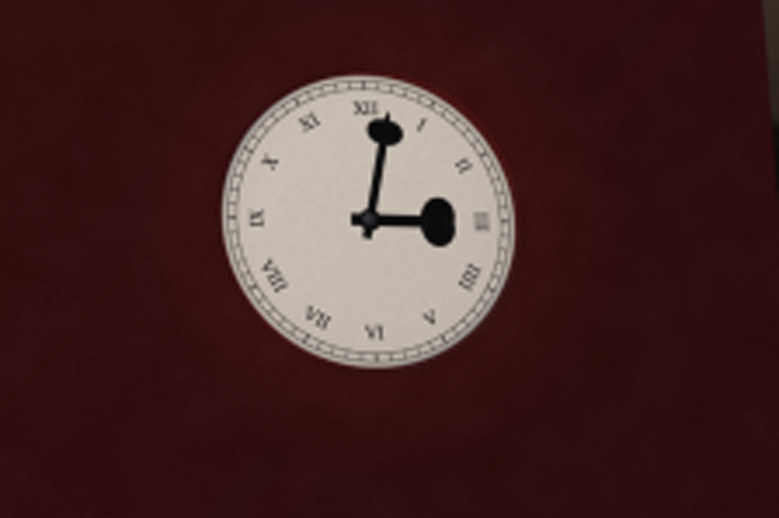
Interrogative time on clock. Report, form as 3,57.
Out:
3,02
